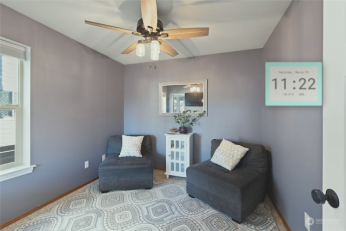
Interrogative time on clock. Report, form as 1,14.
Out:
11,22
